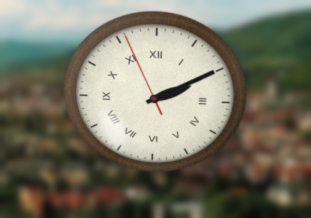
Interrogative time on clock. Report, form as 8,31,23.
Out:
2,09,56
